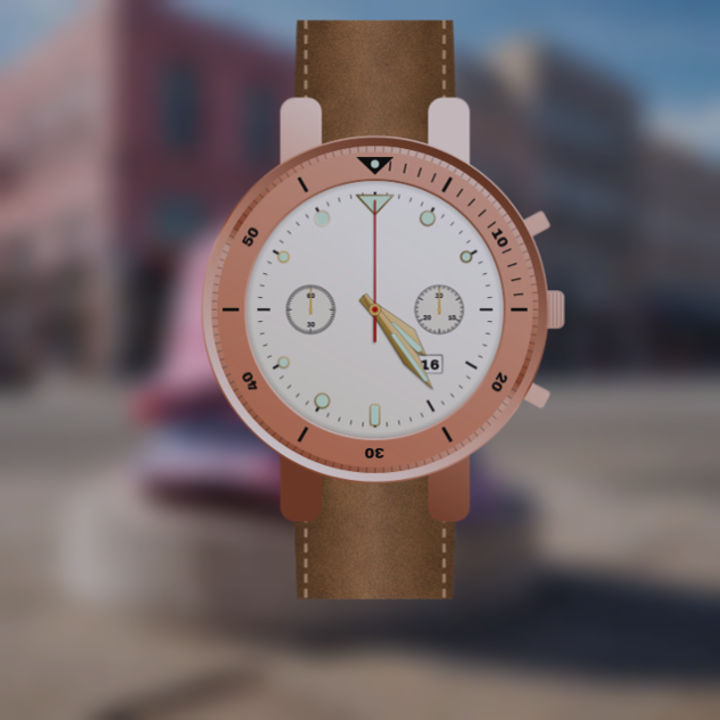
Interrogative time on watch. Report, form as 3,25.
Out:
4,24
